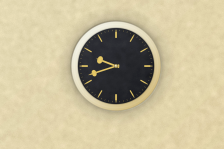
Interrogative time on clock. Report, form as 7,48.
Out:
9,42
